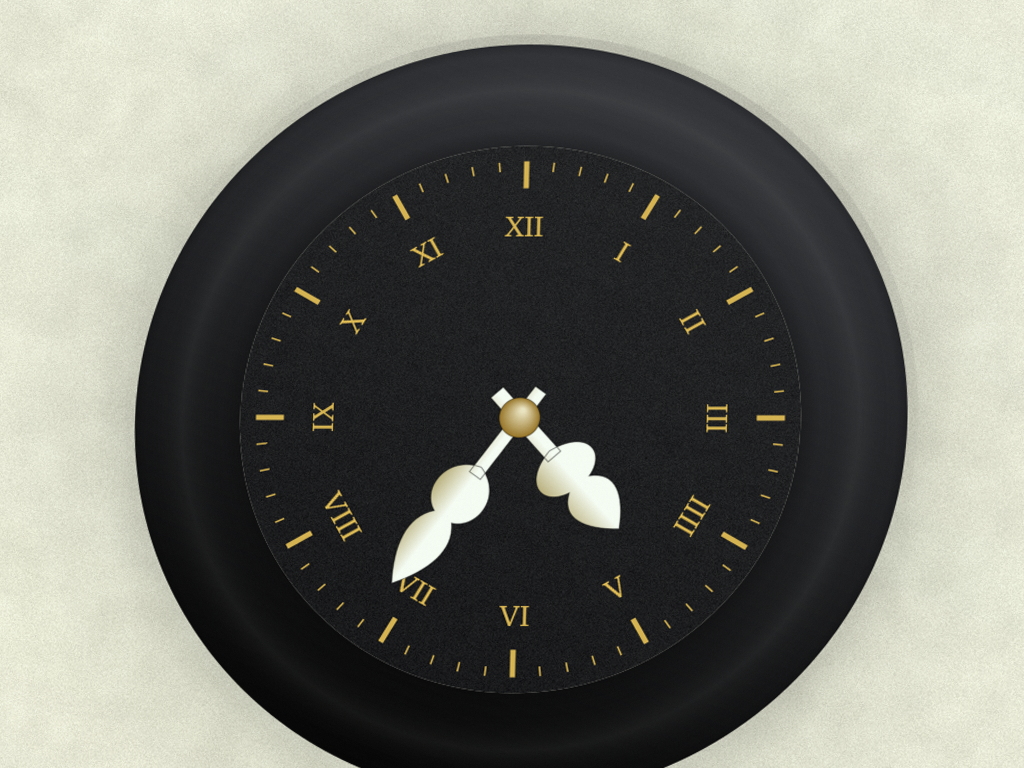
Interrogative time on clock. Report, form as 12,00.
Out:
4,36
